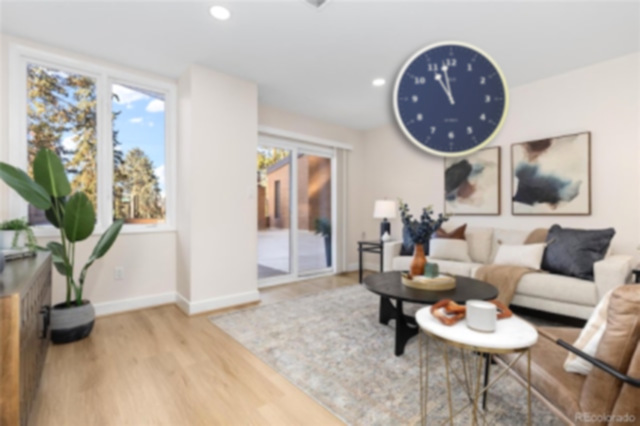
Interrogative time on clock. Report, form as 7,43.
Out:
10,58
